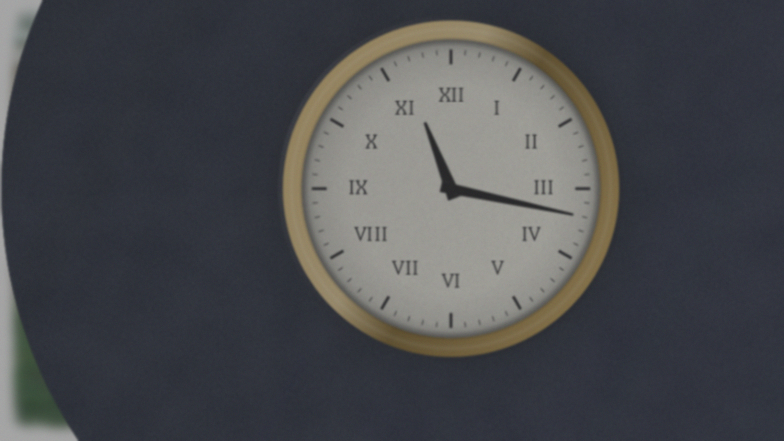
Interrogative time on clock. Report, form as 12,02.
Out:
11,17
